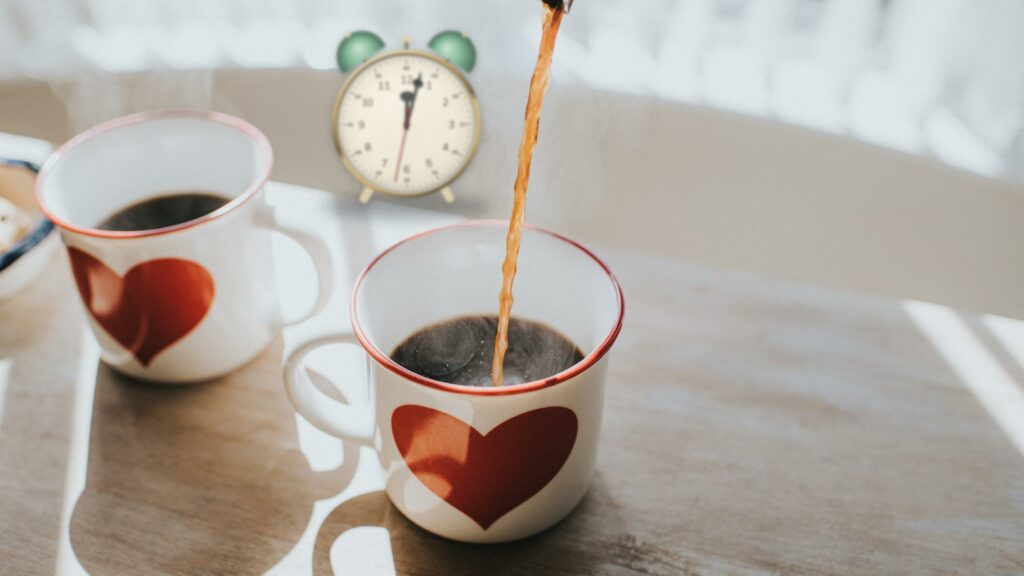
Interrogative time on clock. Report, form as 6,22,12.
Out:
12,02,32
